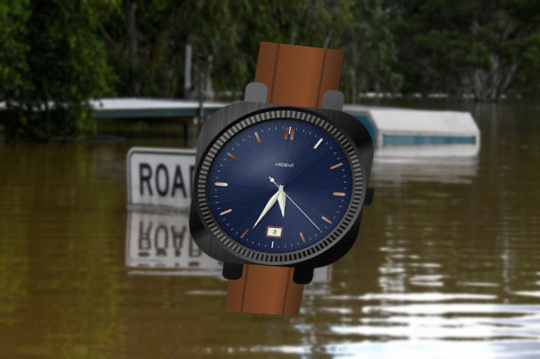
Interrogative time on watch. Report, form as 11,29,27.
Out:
5,34,22
